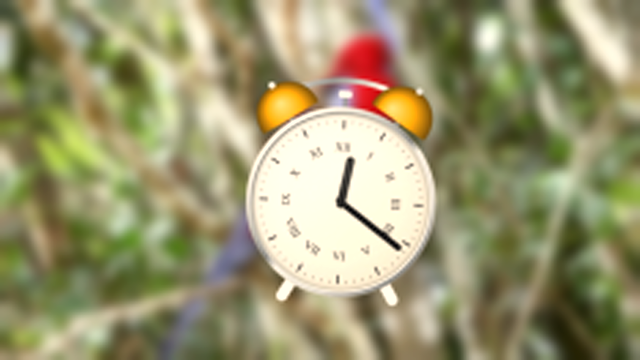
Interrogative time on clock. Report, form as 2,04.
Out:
12,21
